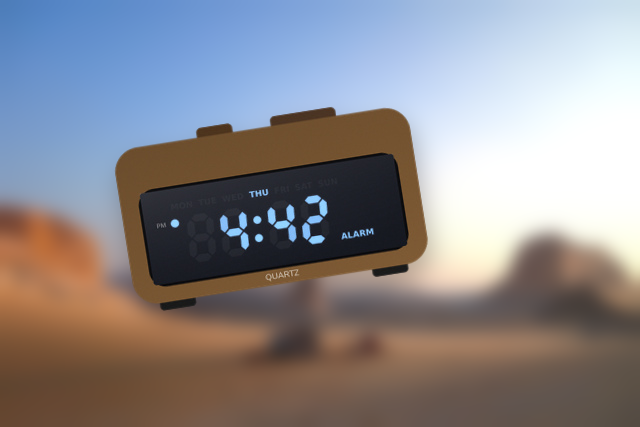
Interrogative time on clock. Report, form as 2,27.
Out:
4,42
